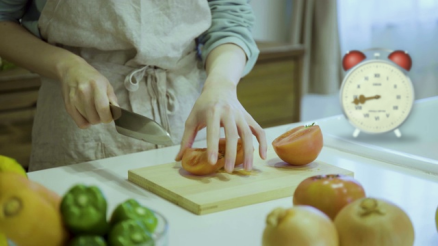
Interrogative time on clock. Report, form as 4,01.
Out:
8,43
